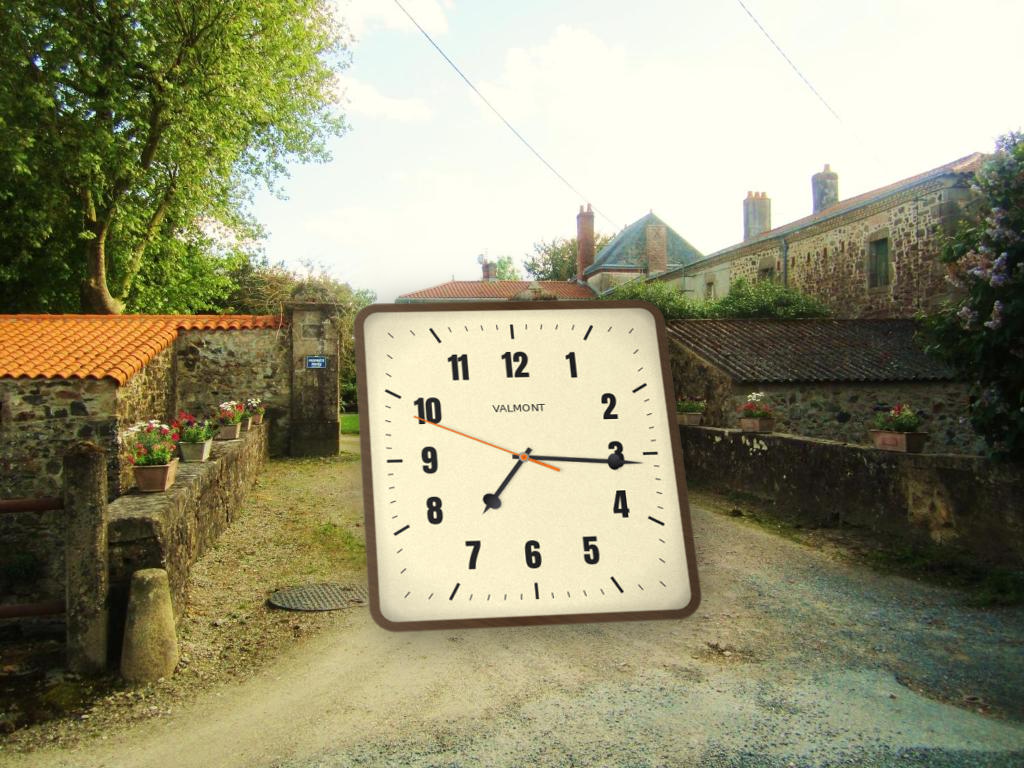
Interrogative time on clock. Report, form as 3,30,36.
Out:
7,15,49
